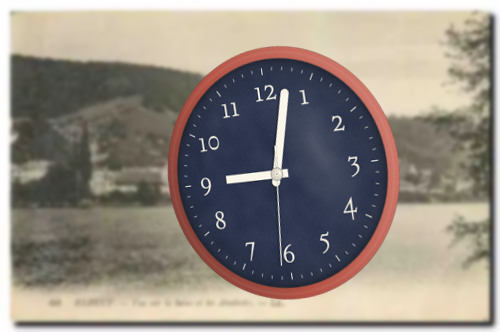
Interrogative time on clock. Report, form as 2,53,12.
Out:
9,02,31
